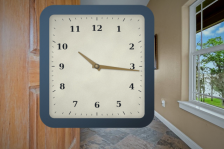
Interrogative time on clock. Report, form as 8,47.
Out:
10,16
